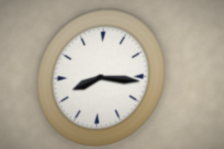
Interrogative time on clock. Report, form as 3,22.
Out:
8,16
